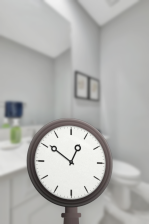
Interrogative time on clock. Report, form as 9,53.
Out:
12,51
